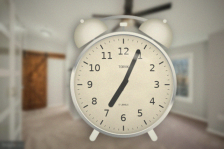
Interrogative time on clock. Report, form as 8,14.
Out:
7,04
